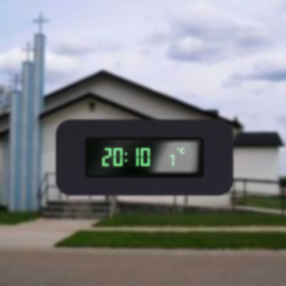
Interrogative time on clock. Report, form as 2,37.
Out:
20,10
